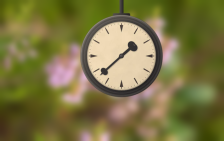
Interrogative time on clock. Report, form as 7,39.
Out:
1,38
